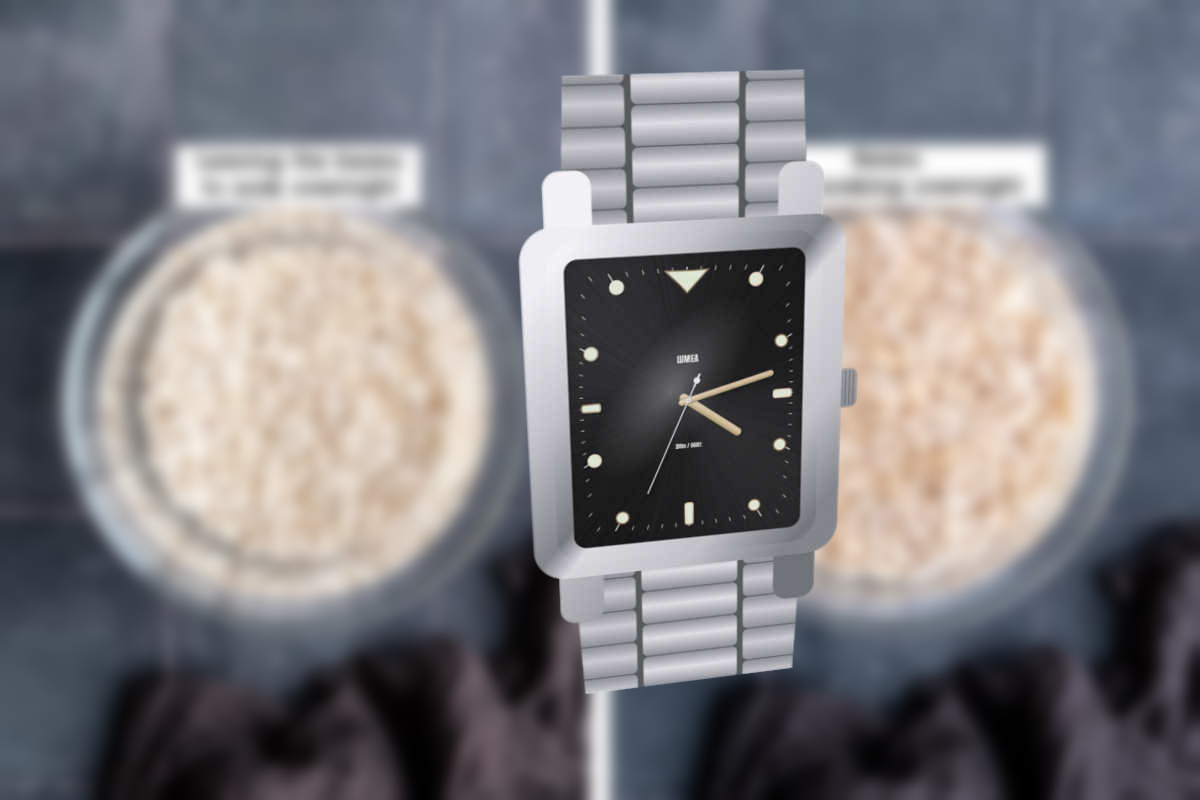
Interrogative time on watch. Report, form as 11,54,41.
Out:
4,12,34
